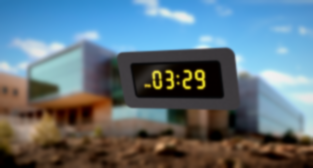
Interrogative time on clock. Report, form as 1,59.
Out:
3,29
